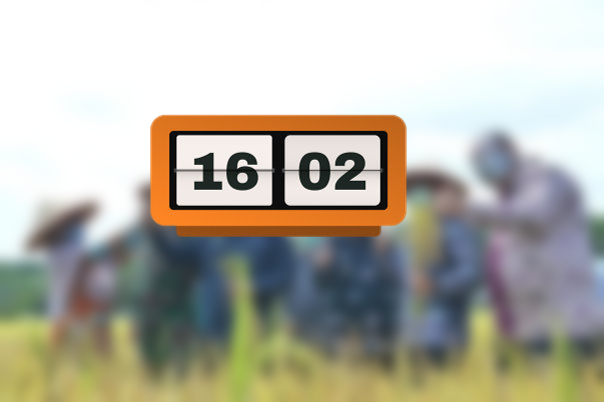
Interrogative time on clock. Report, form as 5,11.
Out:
16,02
